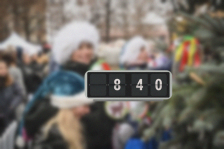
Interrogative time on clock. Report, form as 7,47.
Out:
8,40
